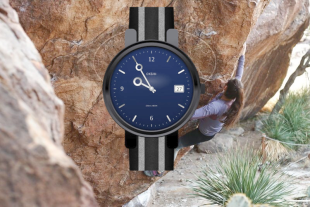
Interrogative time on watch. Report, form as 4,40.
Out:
9,55
